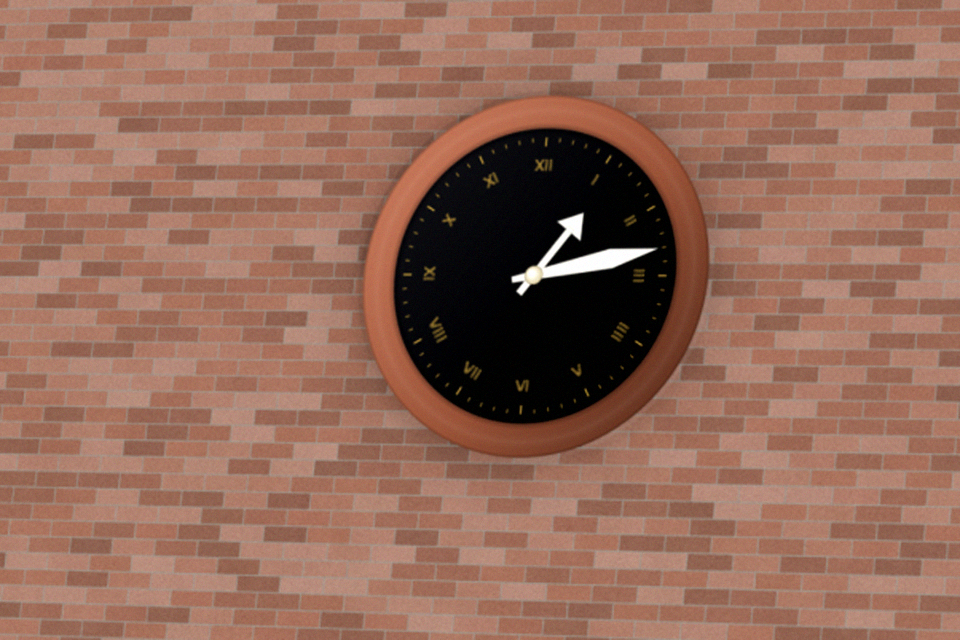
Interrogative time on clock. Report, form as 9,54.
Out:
1,13
